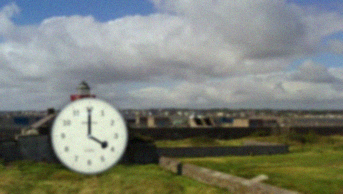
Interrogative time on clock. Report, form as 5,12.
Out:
4,00
